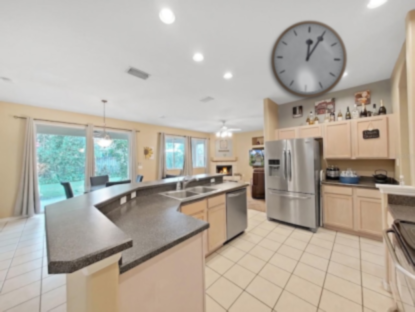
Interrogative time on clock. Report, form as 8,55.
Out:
12,05
